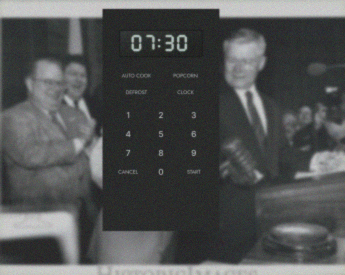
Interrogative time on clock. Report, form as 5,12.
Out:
7,30
